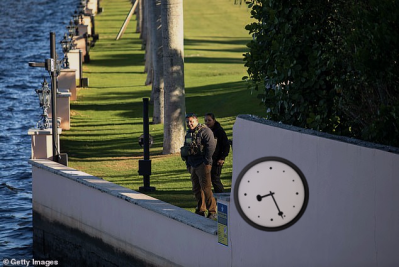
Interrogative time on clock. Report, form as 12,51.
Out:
8,26
